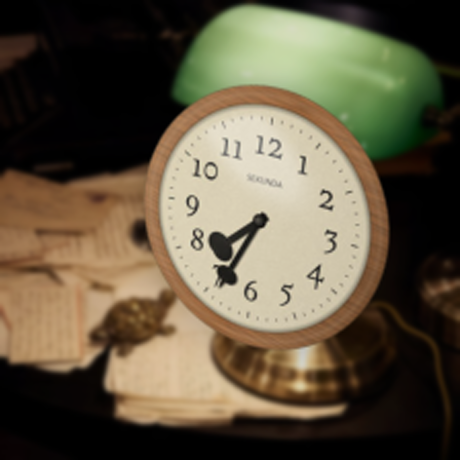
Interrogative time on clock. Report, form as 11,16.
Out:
7,34
